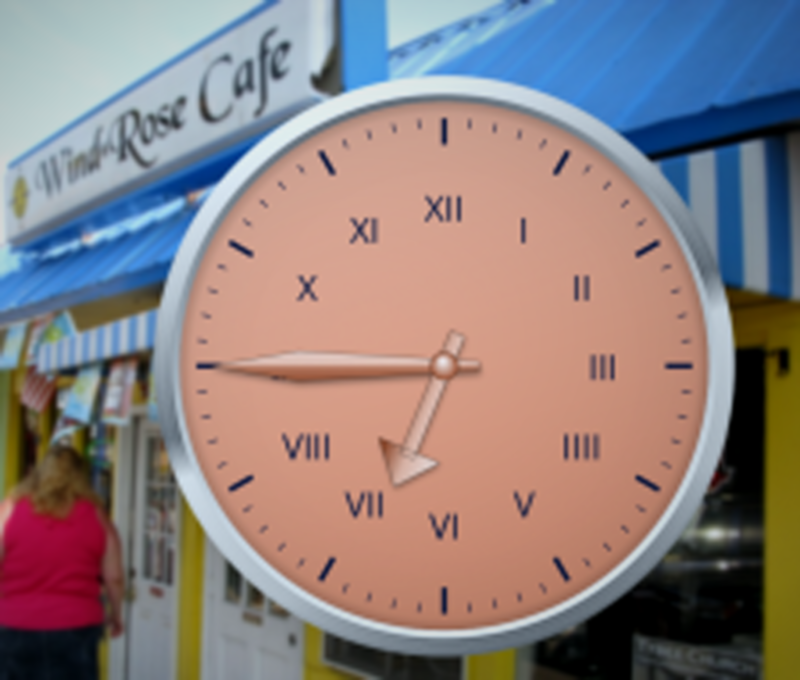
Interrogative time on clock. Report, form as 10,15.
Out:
6,45
